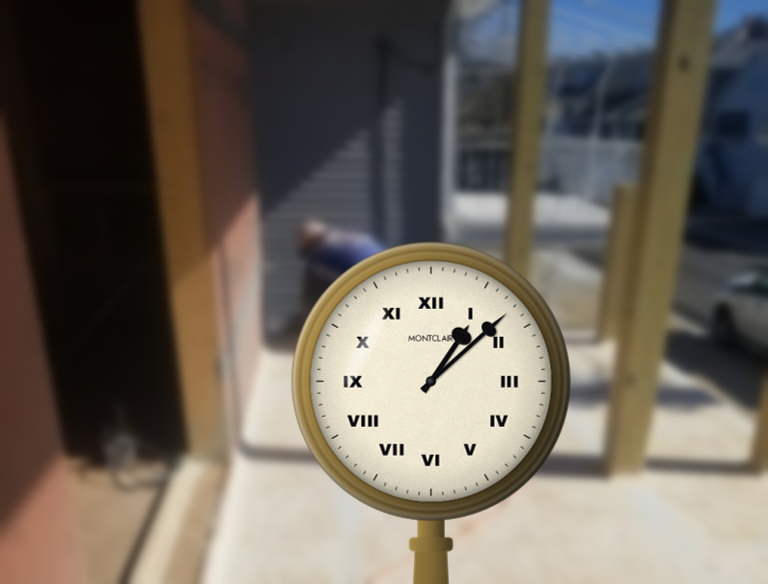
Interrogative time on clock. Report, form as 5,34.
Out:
1,08
